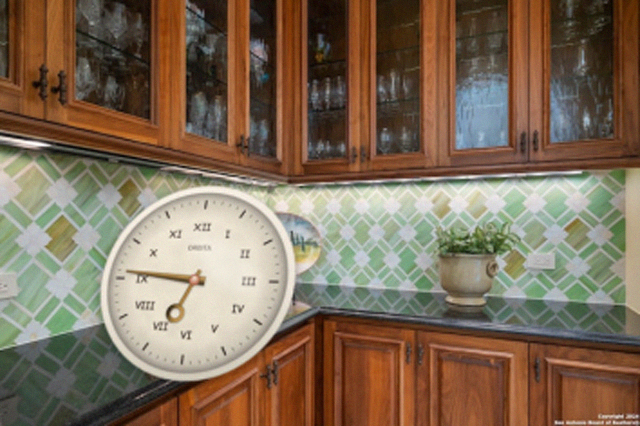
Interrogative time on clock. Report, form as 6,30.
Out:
6,46
